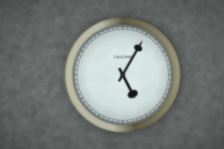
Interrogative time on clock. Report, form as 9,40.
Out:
5,05
